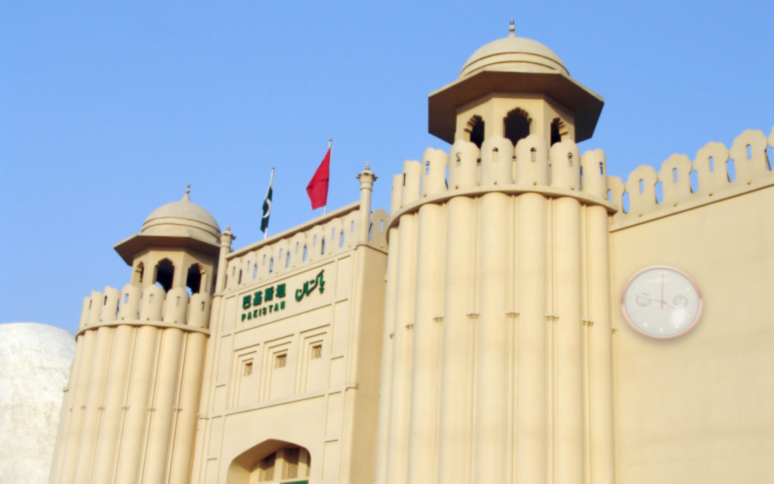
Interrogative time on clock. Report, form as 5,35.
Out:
3,47
